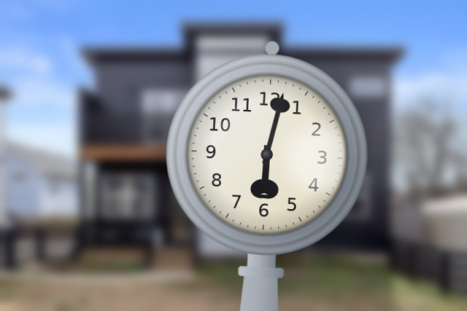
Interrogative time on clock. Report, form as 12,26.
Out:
6,02
